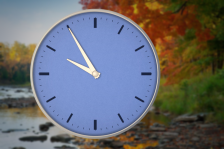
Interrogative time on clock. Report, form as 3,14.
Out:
9,55
